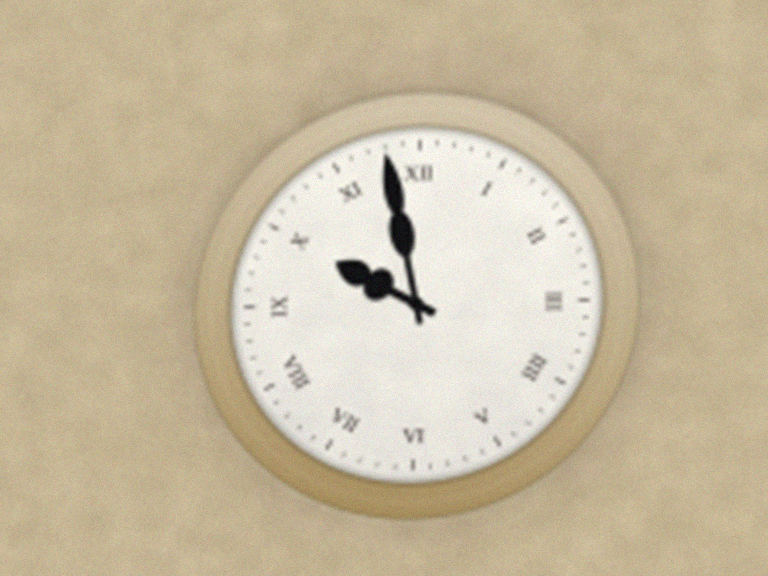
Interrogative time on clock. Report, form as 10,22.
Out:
9,58
